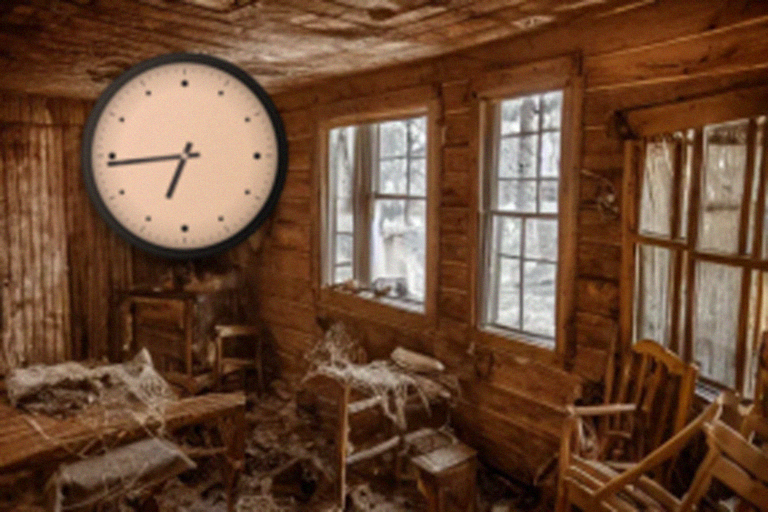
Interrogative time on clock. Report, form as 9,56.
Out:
6,44
